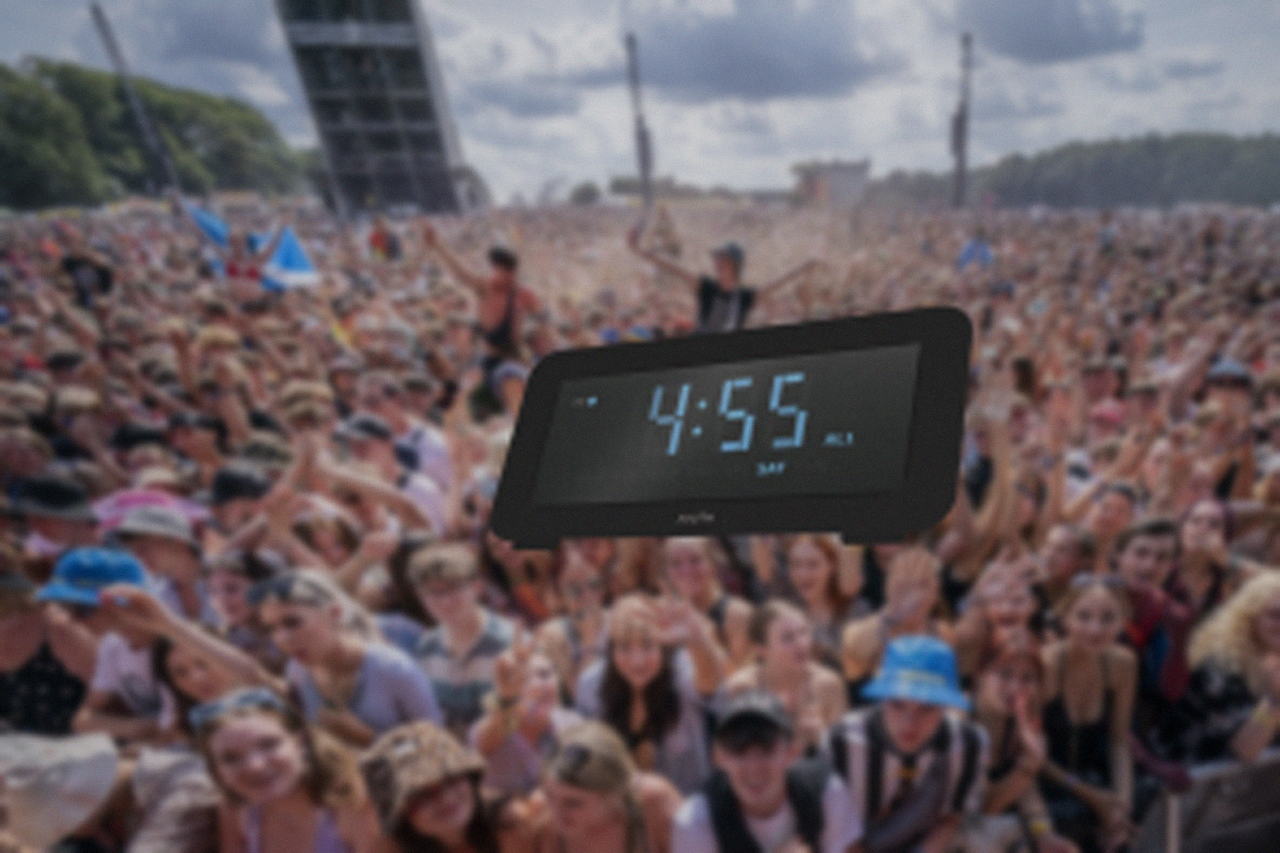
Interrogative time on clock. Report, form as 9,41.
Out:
4,55
